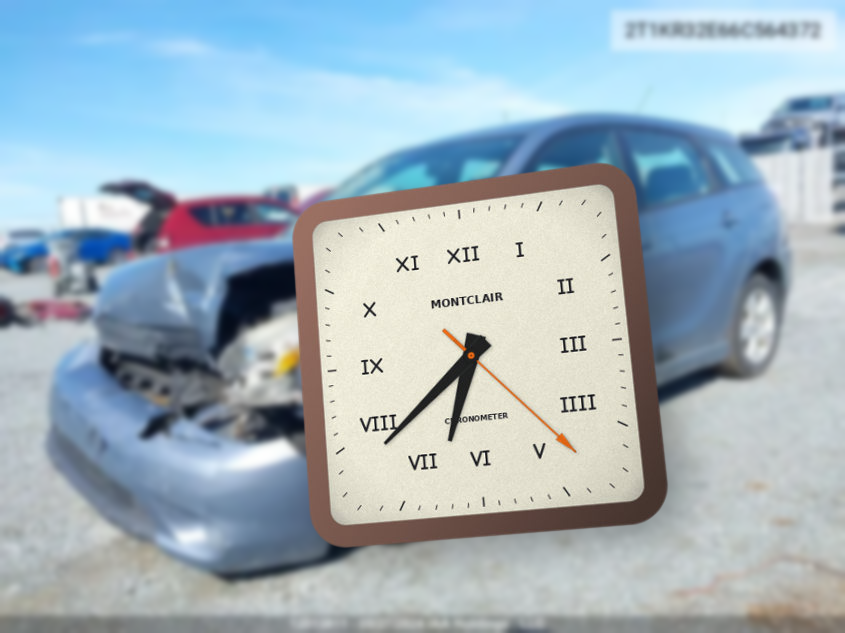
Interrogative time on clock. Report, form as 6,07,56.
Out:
6,38,23
